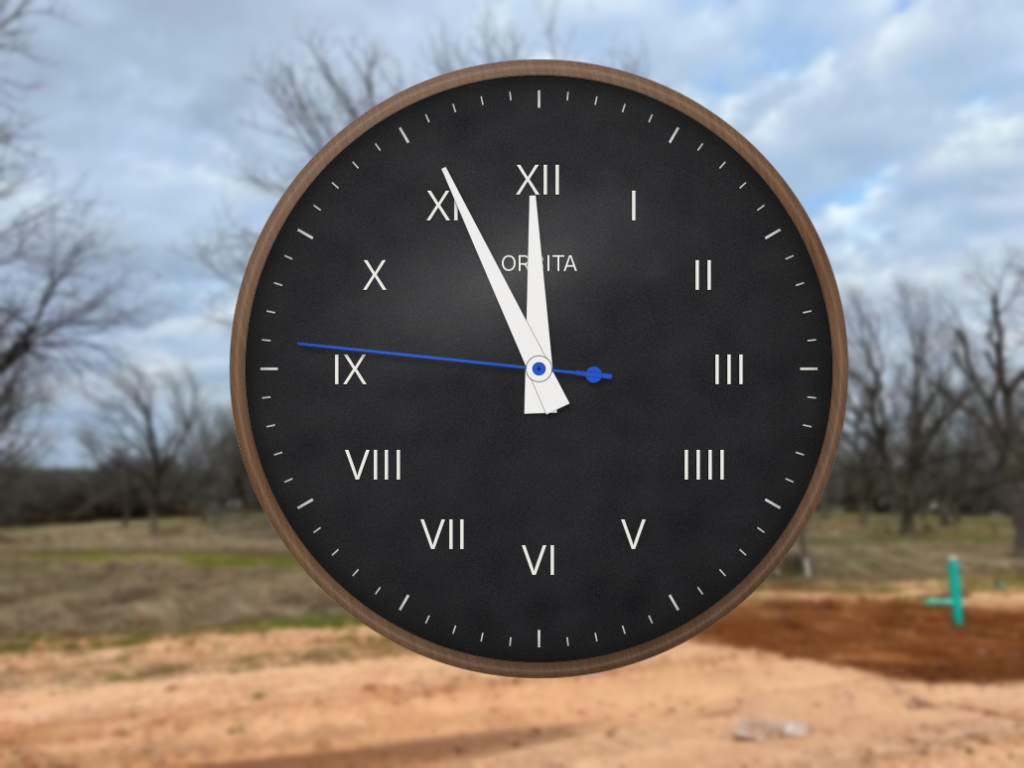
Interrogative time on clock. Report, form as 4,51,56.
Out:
11,55,46
